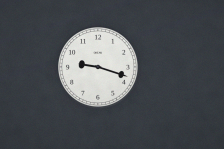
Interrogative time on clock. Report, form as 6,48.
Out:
9,18
